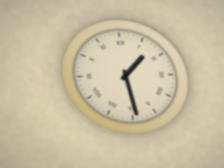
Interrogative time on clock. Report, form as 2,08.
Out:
1,29
